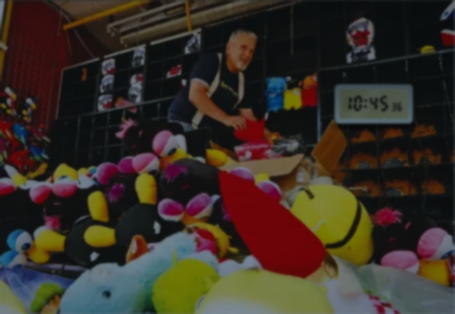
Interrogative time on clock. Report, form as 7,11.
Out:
10,45
